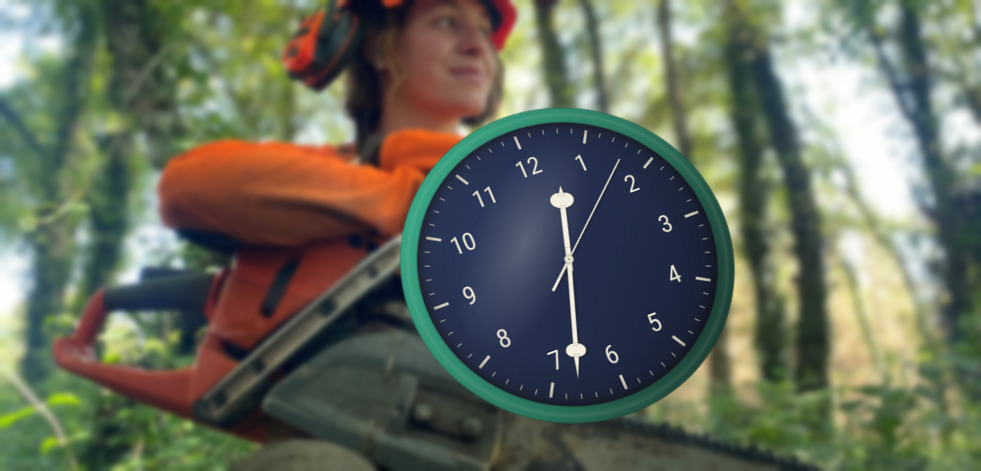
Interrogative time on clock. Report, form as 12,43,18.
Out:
12,33,08
